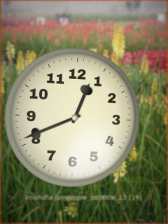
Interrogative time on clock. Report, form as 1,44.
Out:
12,41
